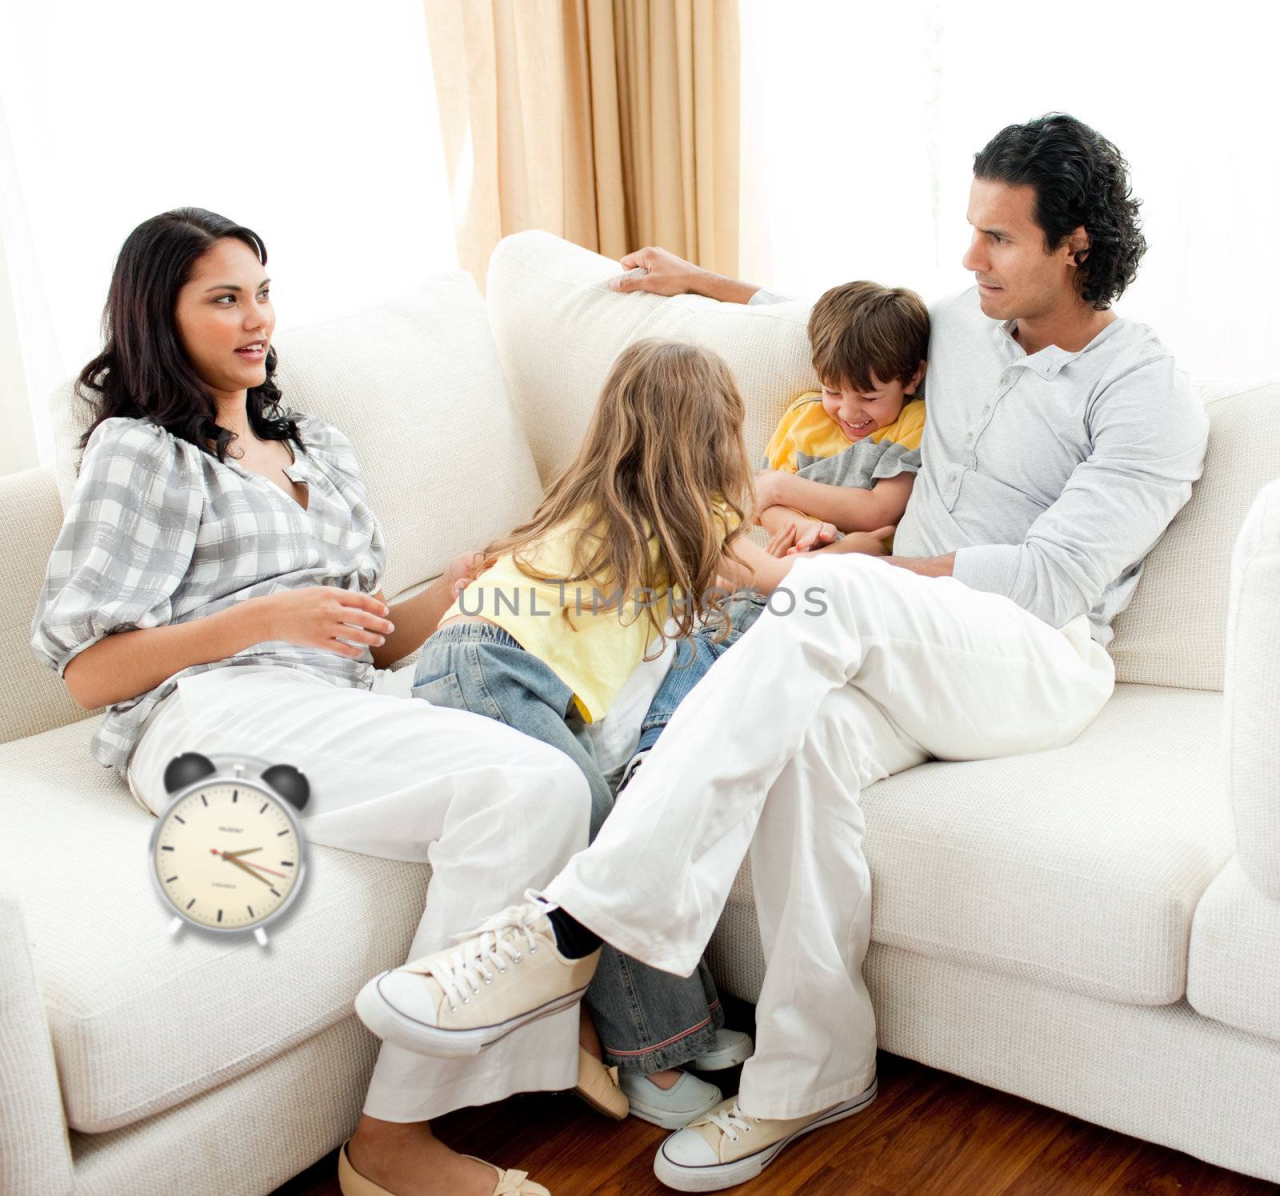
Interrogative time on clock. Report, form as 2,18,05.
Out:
2,19,17
